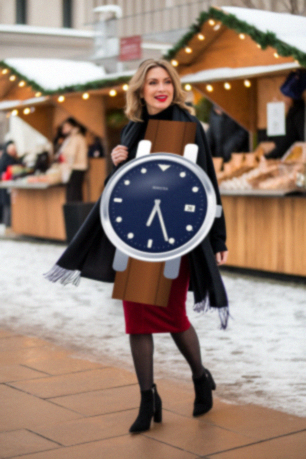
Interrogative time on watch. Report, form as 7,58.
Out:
6,26
